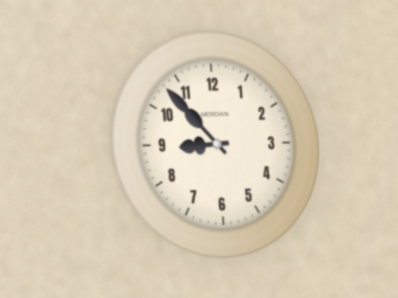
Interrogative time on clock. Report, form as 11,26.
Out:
8,53
